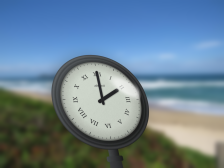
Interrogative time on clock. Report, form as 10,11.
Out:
2,00
